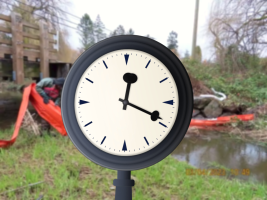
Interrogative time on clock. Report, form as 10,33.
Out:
12,19
